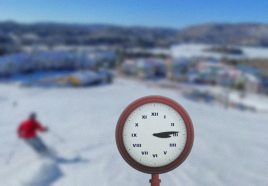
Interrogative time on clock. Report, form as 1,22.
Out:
3,14
